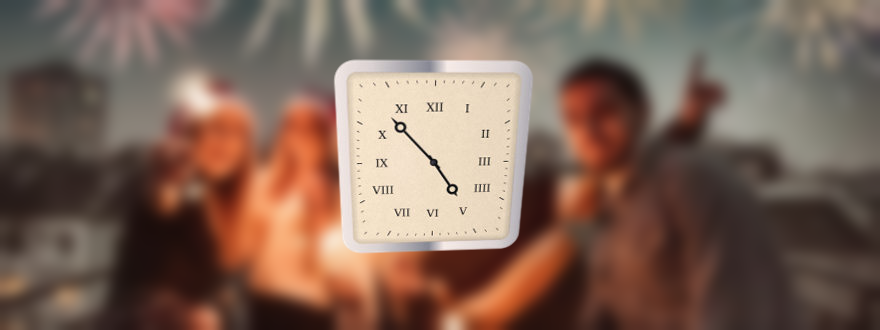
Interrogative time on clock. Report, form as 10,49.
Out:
4,53
